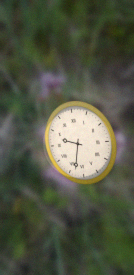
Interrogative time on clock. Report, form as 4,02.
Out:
9,33
